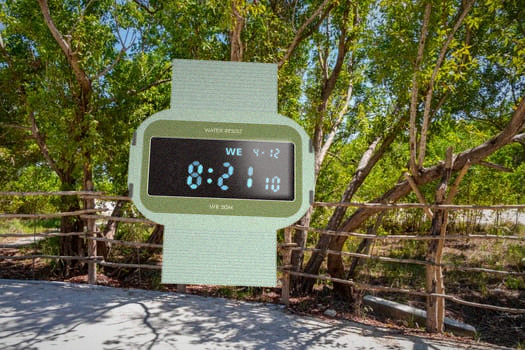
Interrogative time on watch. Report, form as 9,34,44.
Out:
8,21,10
